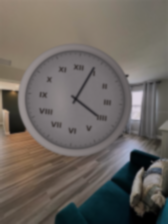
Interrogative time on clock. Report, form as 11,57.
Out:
4,04
